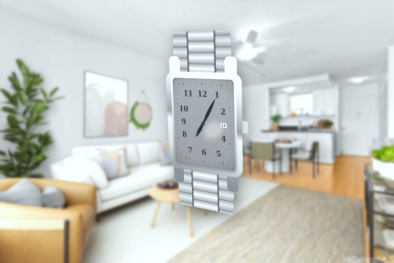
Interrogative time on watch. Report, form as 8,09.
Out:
7,05
